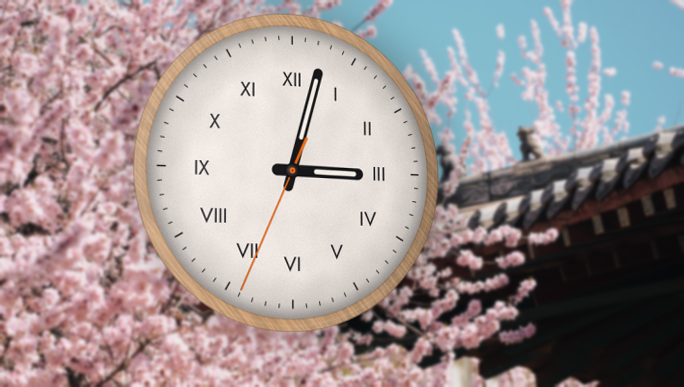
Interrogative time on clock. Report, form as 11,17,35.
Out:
3,02,34
